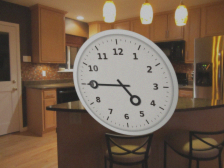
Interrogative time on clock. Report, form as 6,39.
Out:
4,45
